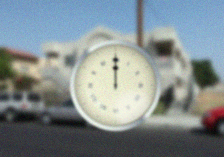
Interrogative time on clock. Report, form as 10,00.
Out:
12,00
